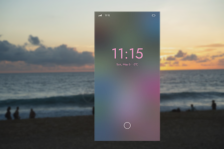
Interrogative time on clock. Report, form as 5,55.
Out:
11,15
